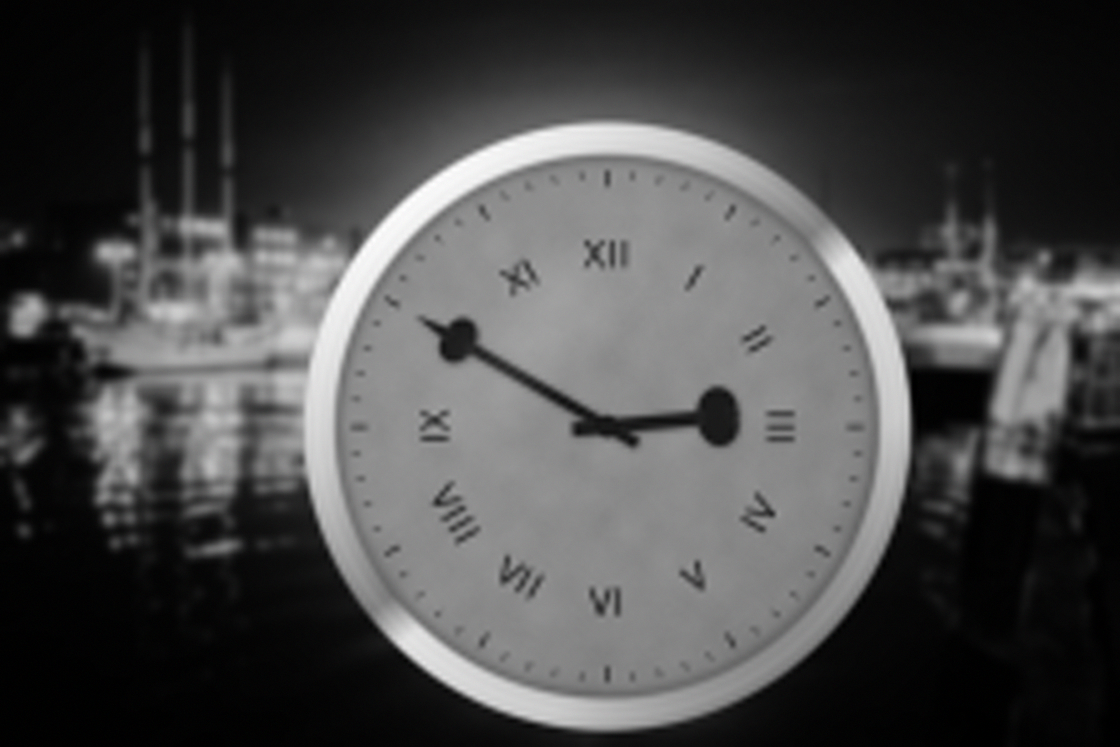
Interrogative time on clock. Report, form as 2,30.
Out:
2,50
